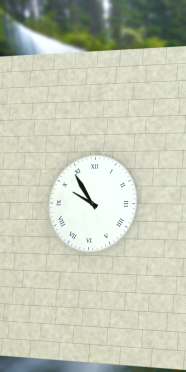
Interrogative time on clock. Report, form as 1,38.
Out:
9,54
